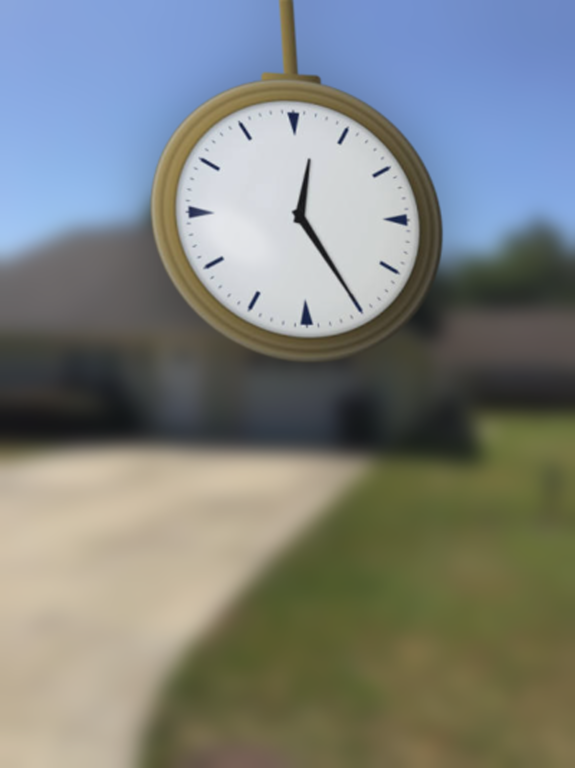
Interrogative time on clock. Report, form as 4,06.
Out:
12,25
